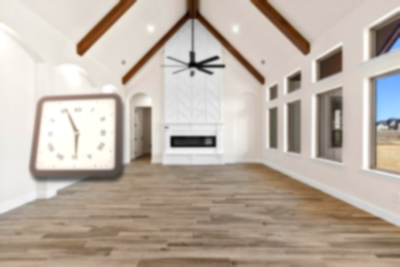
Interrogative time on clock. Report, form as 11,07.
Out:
5,56
